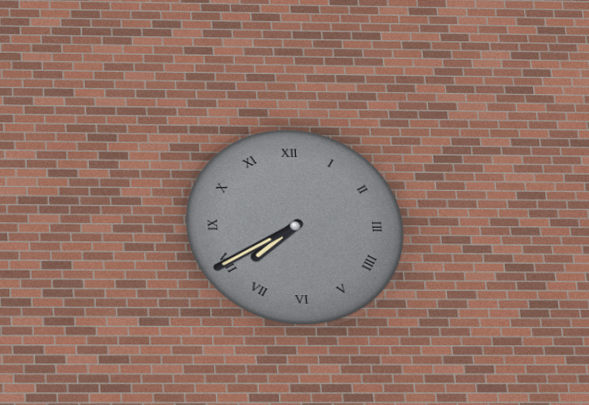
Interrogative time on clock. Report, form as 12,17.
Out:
7,40
